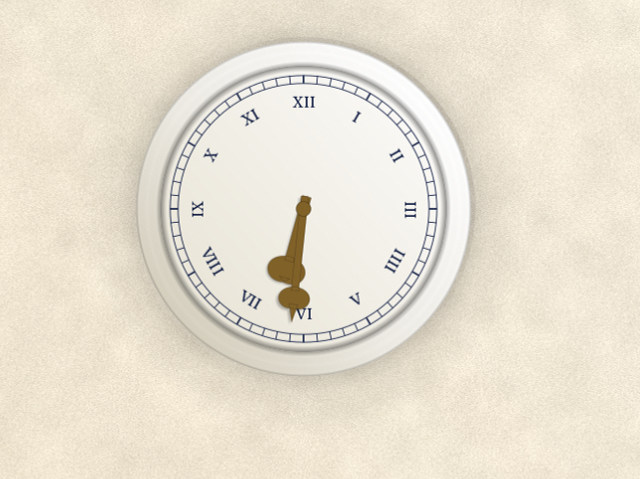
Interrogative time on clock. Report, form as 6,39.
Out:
6,31
